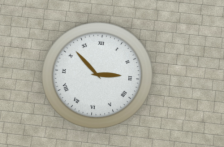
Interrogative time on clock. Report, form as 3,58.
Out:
2,52
